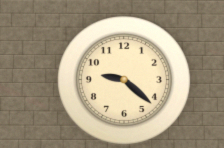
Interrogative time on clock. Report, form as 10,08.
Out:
9,22
